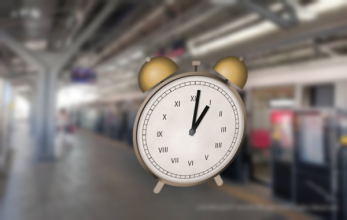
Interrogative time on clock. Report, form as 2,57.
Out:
1,01
